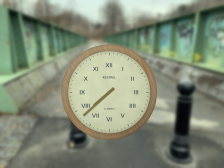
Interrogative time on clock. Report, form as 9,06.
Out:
7,38
